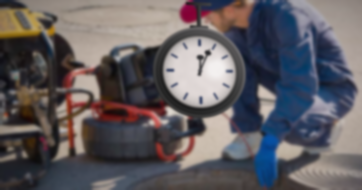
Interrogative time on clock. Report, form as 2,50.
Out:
12,04
